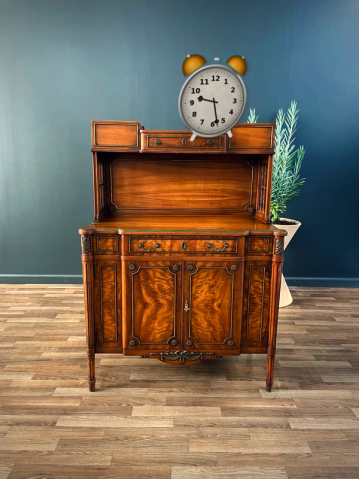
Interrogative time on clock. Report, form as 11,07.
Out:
9,28
